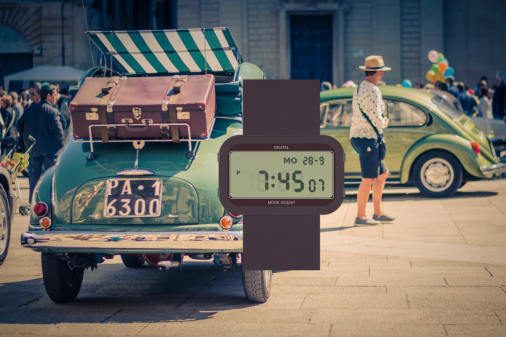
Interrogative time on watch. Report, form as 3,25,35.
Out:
7,45,07
